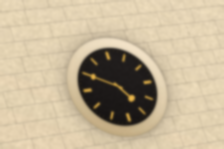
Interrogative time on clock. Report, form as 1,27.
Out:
4,50
